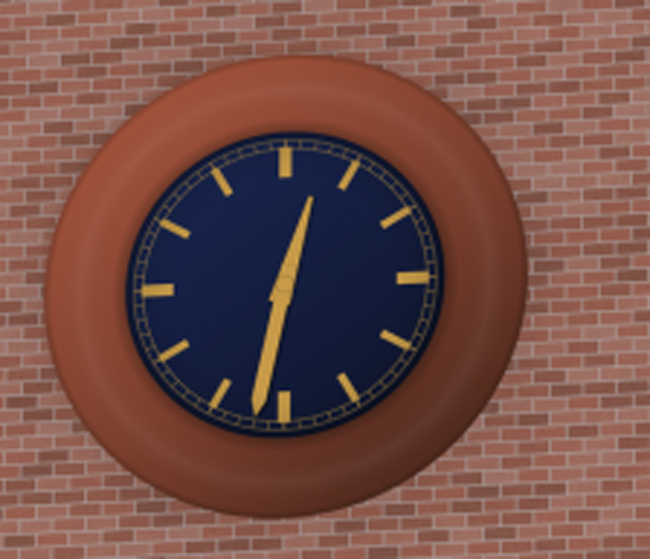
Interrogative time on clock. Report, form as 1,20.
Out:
12,32
